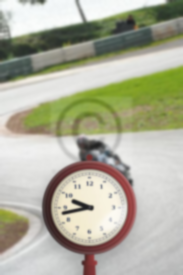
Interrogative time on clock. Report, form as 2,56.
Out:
9,43
